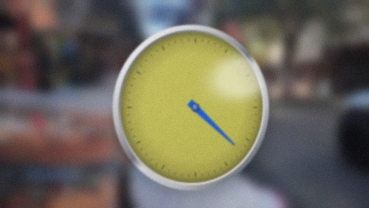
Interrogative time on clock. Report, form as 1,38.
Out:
4,22
